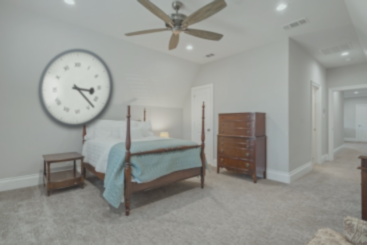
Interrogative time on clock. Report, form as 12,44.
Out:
3,23
